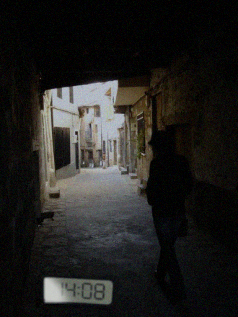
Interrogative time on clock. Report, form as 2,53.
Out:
14,08
